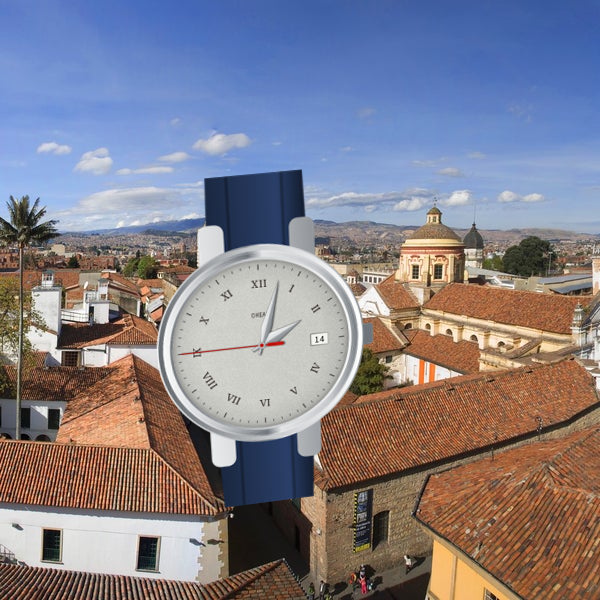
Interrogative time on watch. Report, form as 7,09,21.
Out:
2,02,45
